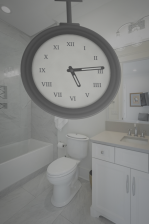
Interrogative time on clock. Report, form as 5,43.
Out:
5,14
